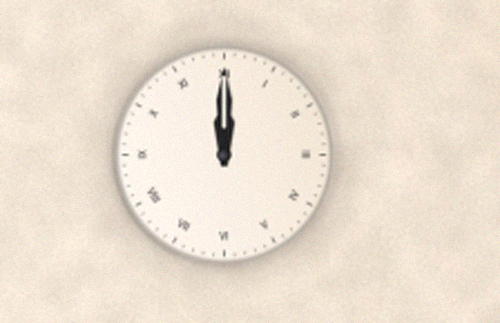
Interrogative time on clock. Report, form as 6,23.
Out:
12,00
